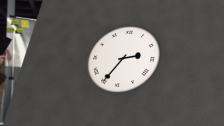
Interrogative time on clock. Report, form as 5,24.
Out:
2,35
